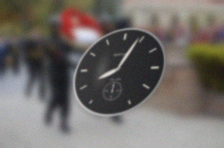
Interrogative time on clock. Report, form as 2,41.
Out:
8,04
